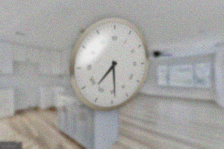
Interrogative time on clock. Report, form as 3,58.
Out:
7,29
